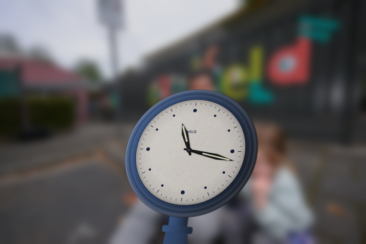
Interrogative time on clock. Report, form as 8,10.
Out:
11,17
